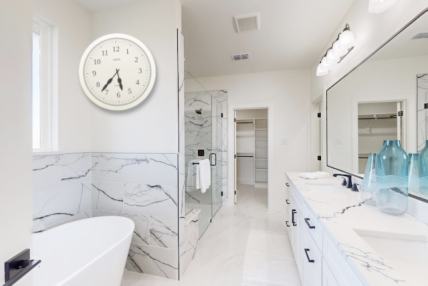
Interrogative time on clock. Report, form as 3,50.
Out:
5,37
